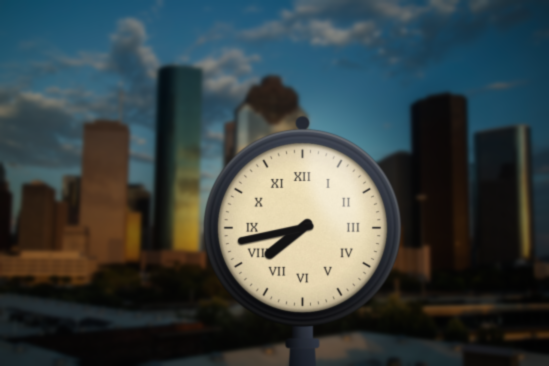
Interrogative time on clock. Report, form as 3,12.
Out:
7,43
